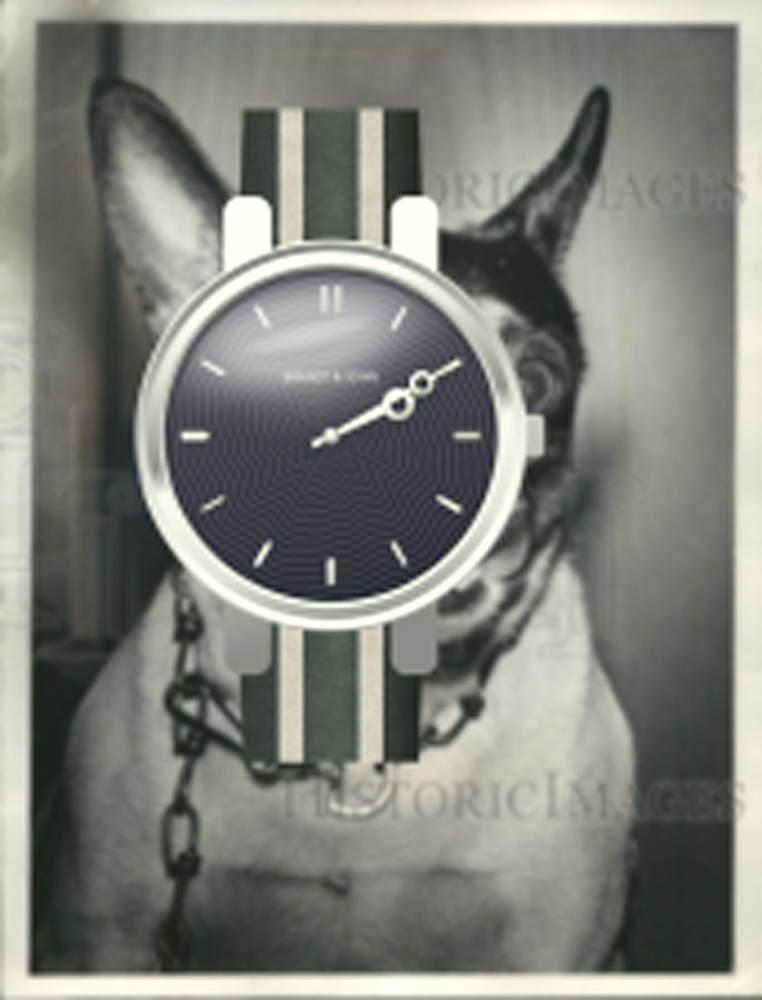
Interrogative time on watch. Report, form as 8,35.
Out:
2,10
